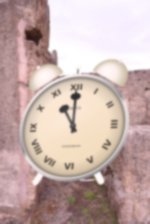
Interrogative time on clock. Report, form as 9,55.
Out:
11,00
